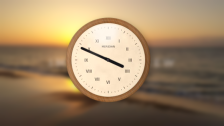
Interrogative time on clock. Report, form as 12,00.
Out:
3,49
